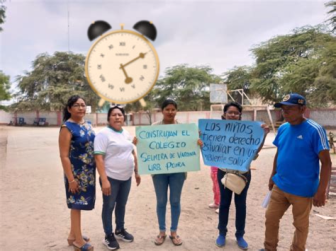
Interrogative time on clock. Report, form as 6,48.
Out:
5,10
